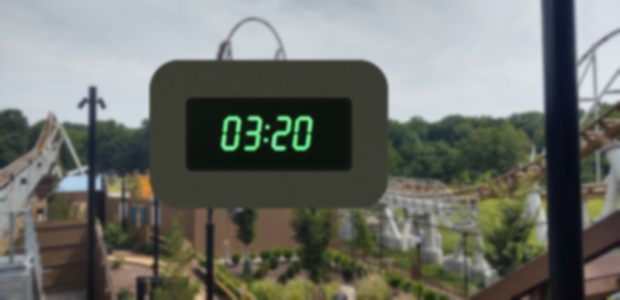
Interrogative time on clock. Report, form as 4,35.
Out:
3,20
